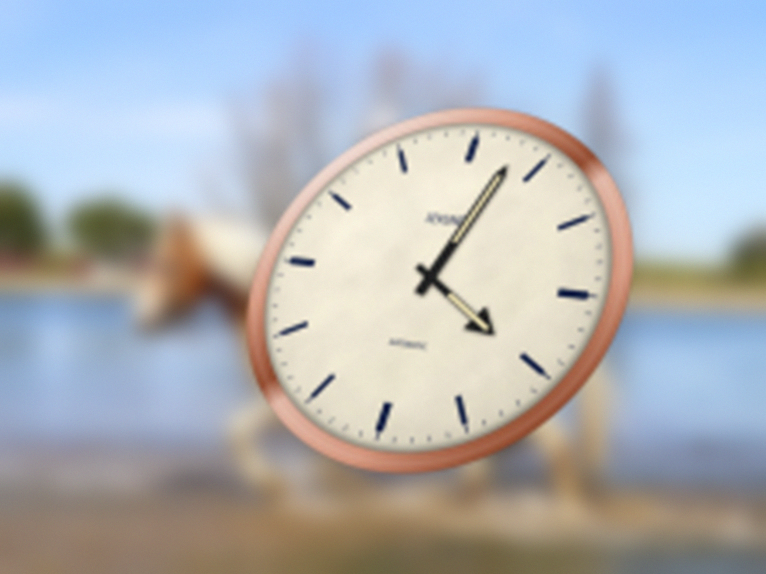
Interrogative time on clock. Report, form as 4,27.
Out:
4,03
